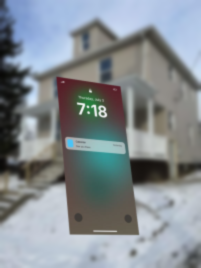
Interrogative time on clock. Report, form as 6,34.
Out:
7,18
